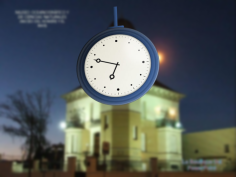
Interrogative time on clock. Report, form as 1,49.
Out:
6,48
